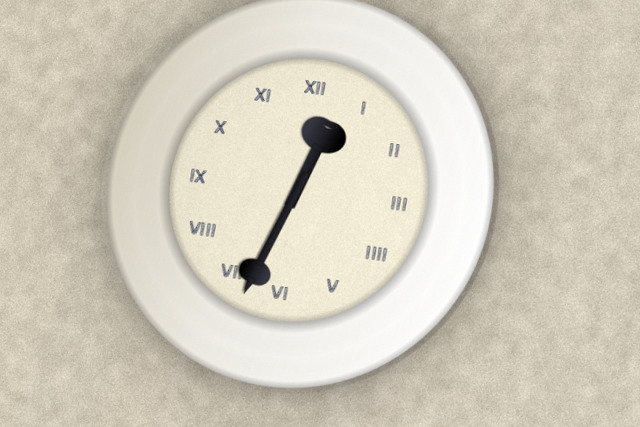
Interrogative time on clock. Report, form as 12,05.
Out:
12,33
